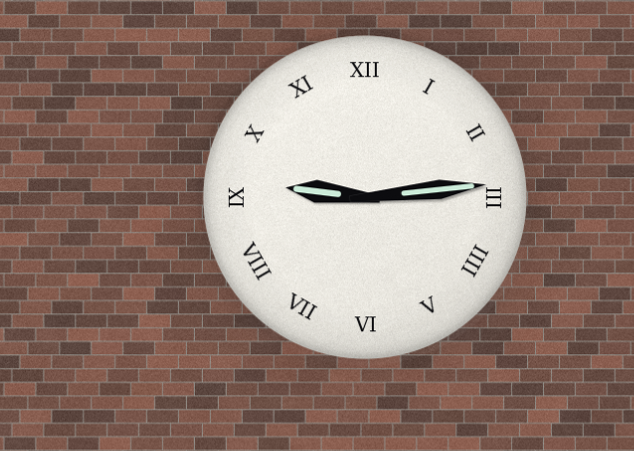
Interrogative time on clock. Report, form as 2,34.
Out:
9,14
